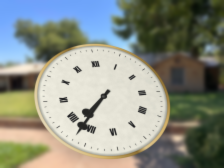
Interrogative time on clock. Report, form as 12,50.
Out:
7,37
